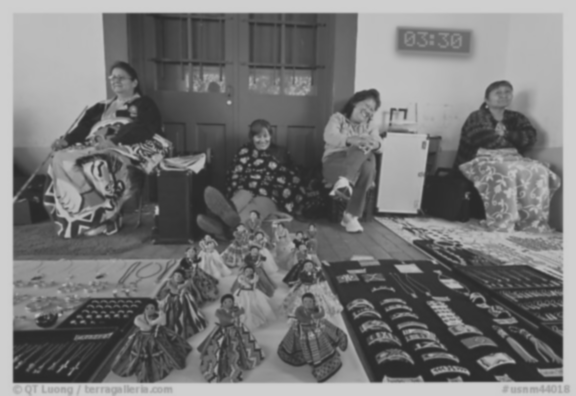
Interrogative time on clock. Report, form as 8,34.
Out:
3,30
